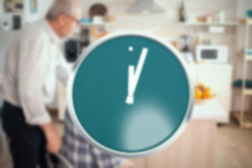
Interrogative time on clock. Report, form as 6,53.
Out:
12,03
